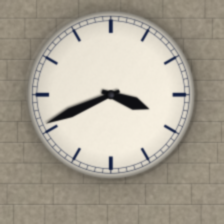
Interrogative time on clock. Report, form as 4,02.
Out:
3,41
